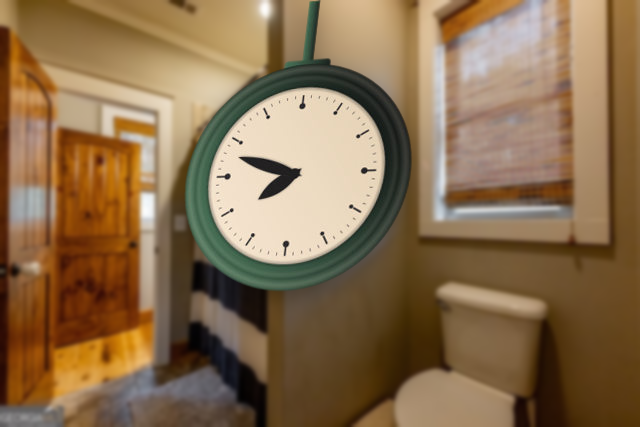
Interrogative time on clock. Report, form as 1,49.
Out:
7,48
